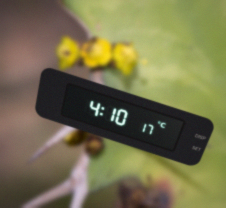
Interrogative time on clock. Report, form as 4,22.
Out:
4,10
